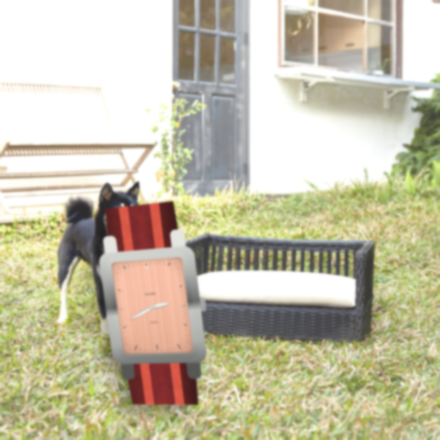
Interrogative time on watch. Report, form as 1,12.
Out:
2,41
